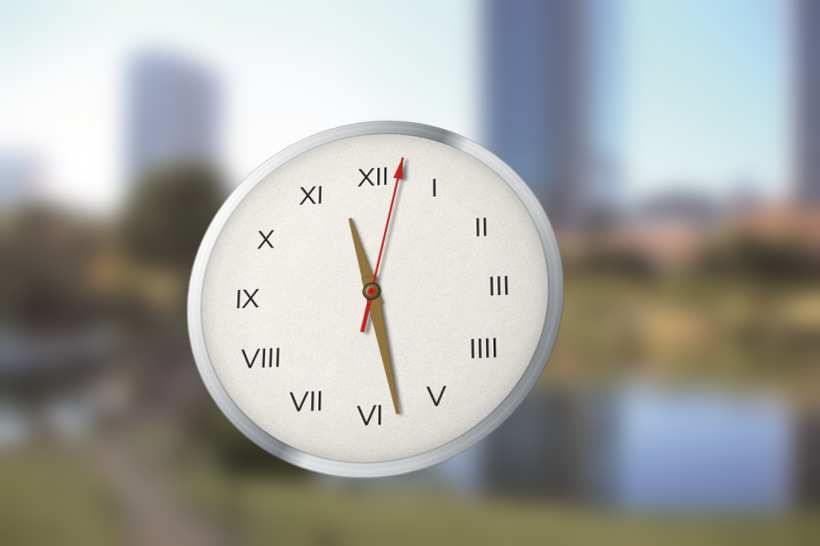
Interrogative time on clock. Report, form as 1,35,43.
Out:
11,28,02
